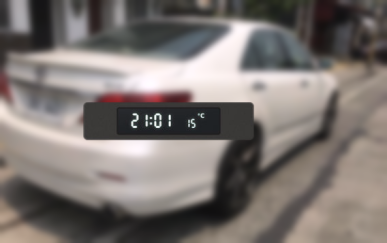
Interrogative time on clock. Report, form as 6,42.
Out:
21,01
